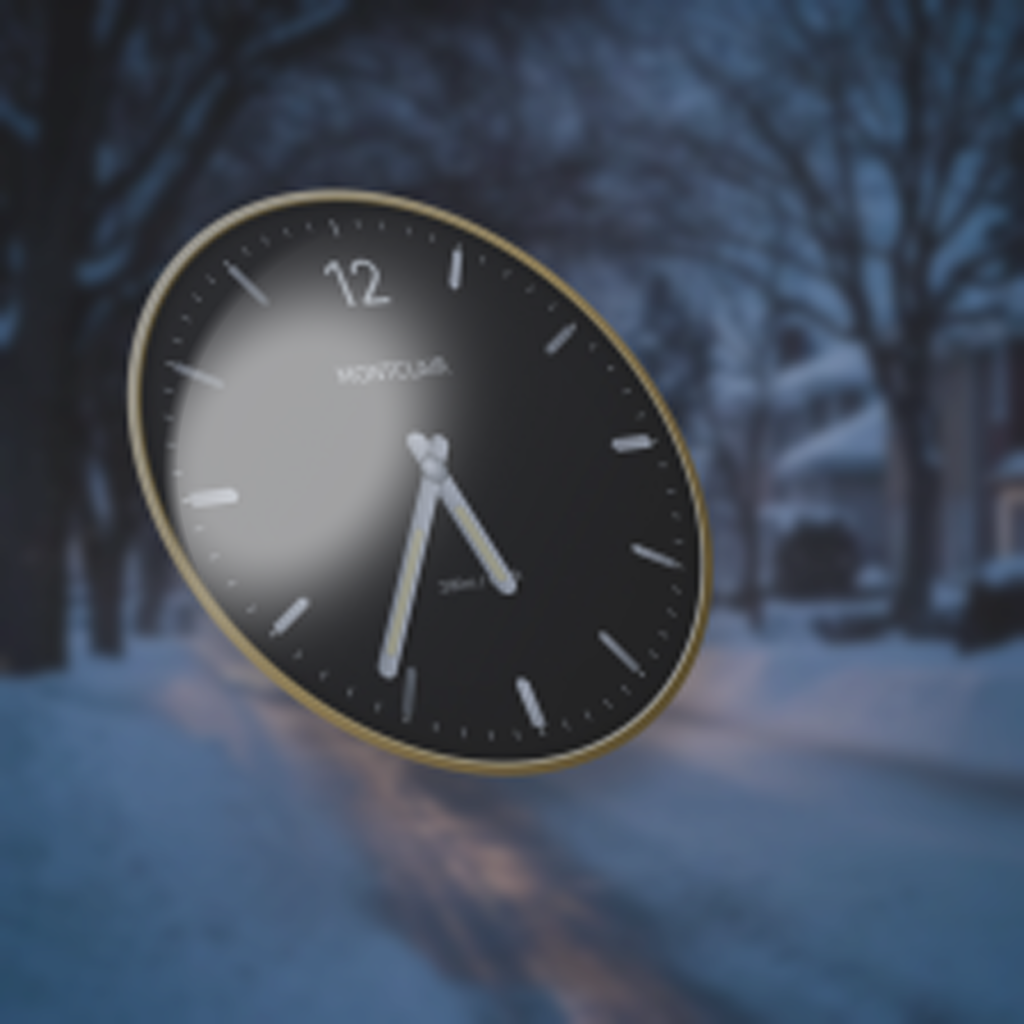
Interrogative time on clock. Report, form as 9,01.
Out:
5,36
